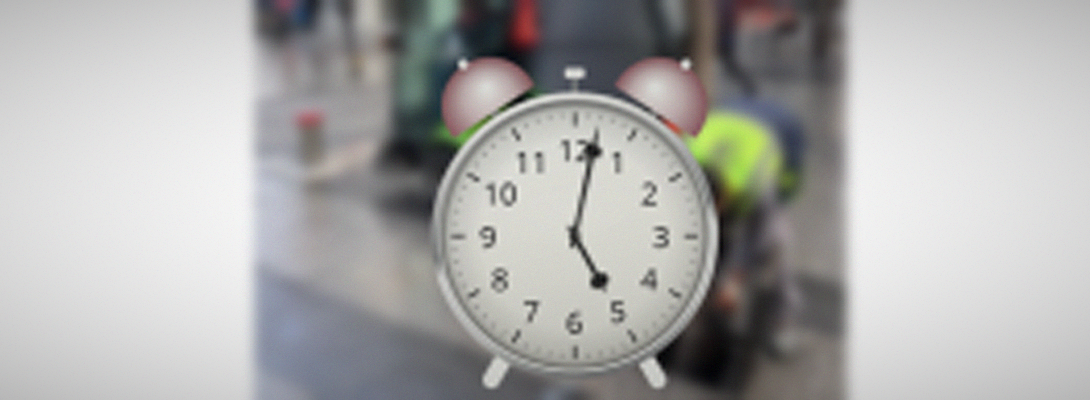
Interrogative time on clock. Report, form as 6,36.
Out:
5,02
